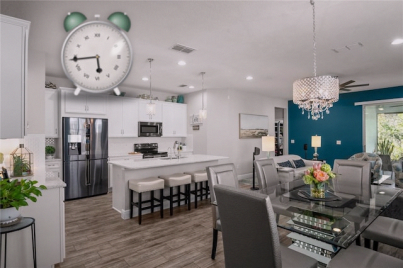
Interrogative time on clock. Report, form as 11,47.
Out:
5,44
